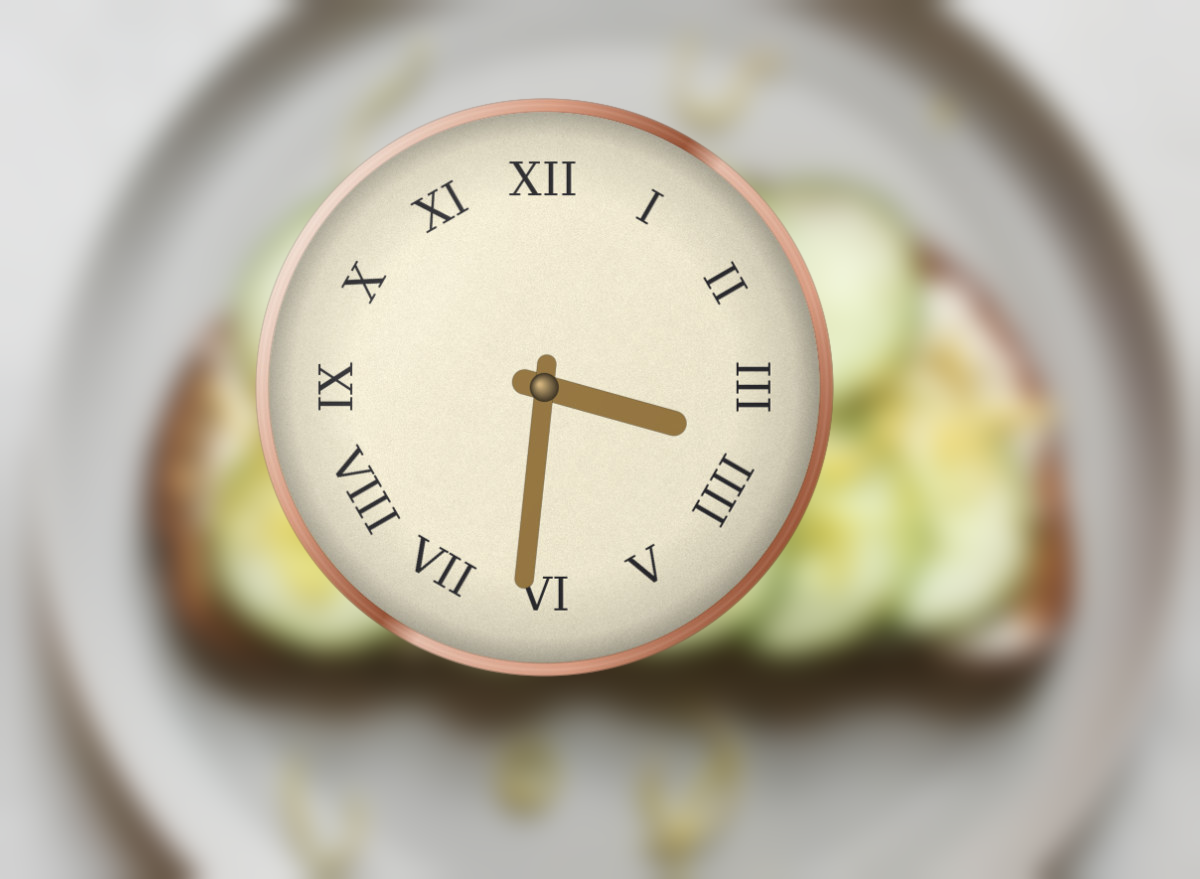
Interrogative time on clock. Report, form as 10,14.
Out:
3,31
